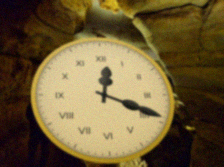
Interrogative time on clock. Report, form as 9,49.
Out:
12,19
